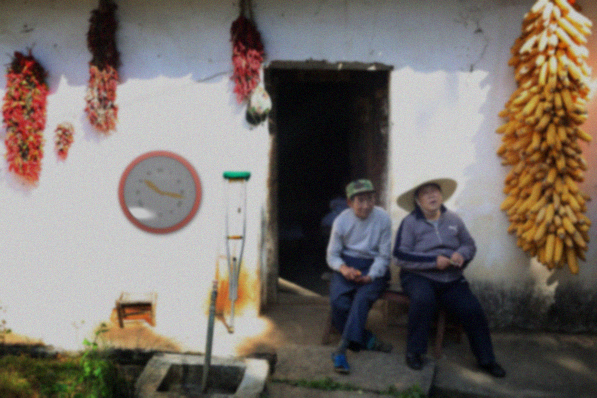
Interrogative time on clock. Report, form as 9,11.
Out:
10,17
